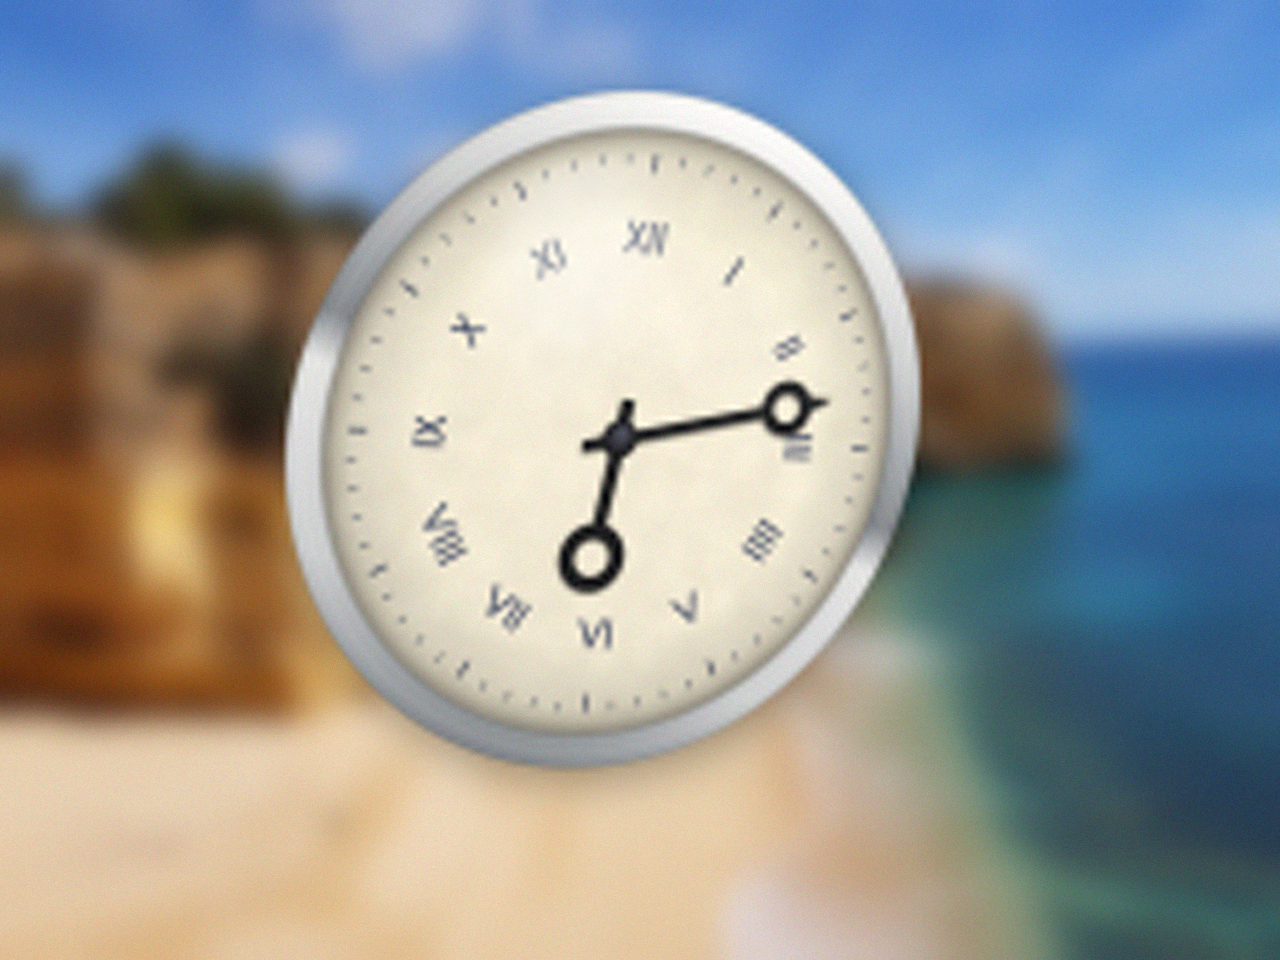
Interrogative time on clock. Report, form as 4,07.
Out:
6,13
